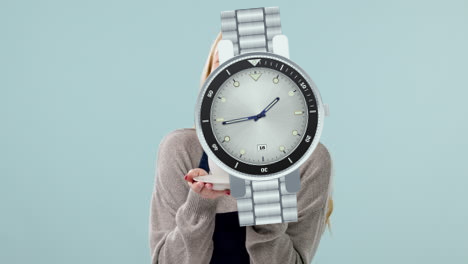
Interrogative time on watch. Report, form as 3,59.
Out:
1,44
